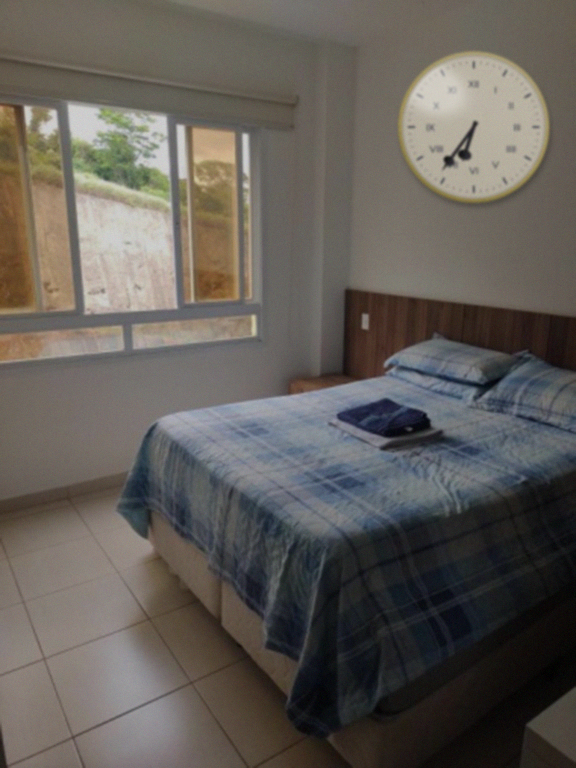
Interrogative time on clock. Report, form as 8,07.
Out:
6,36
